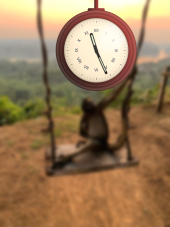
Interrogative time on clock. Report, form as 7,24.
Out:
11,26
